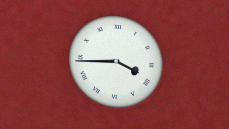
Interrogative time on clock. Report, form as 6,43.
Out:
3,44
